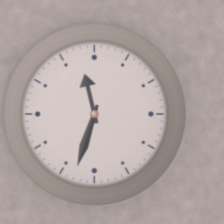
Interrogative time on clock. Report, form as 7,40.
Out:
11,33
